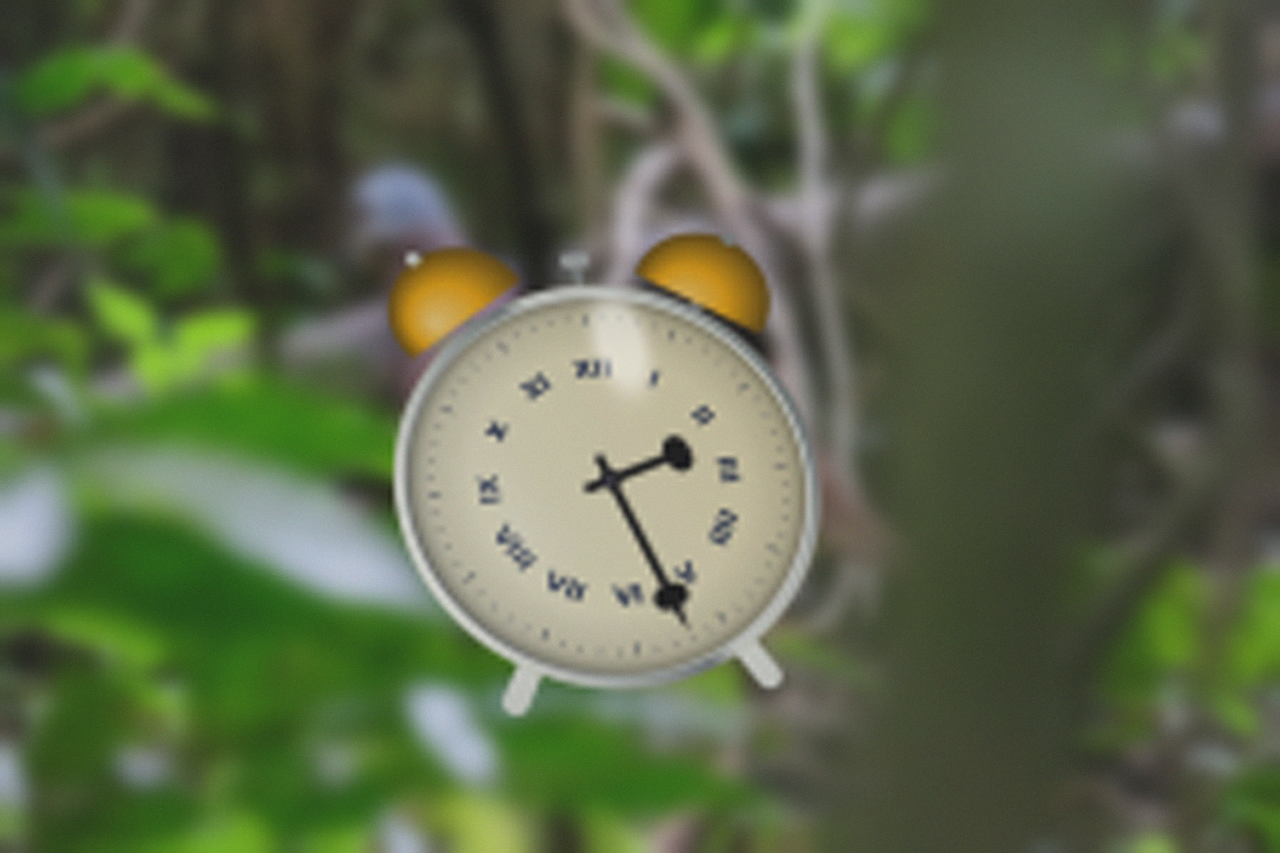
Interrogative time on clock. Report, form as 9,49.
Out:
2,27
